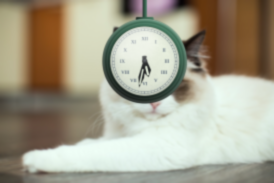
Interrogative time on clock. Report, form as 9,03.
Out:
5,32
